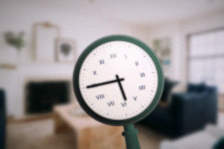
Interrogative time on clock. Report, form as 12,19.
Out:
5,45
